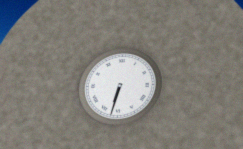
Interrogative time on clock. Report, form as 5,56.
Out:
6,32
